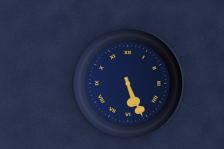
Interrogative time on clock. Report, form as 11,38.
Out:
5,26
